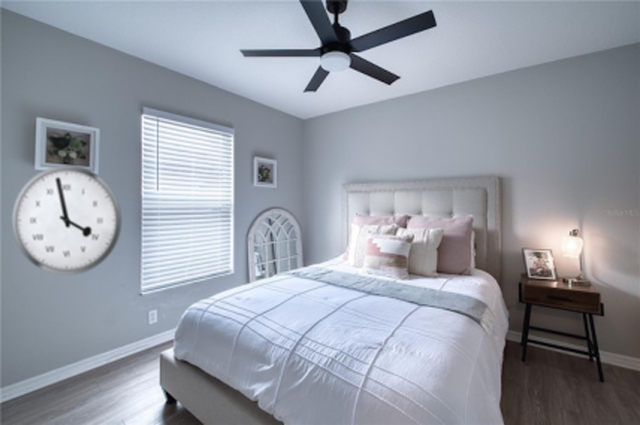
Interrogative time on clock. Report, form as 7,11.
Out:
3,58
